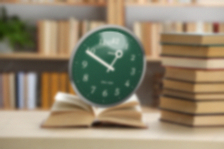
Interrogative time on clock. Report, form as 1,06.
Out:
12,49
